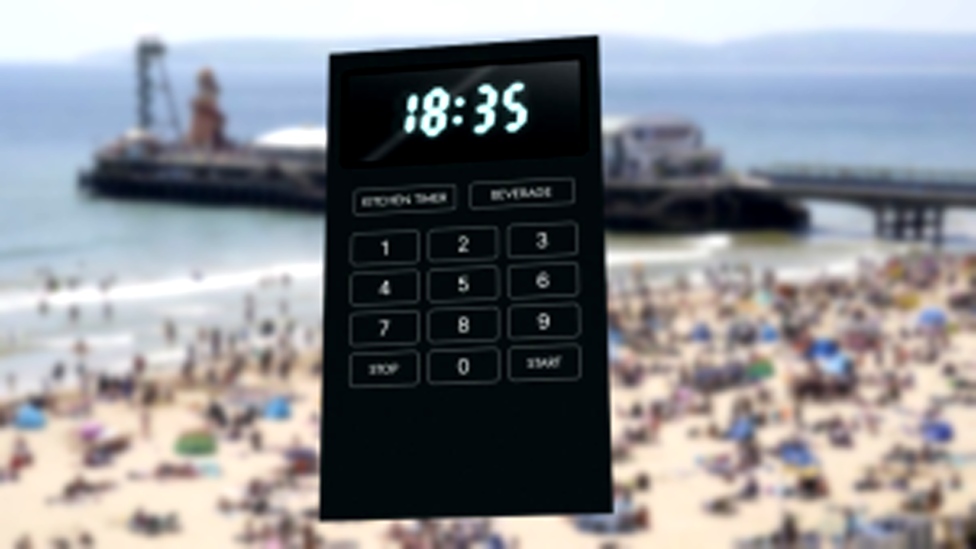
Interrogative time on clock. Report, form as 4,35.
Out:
18,35
